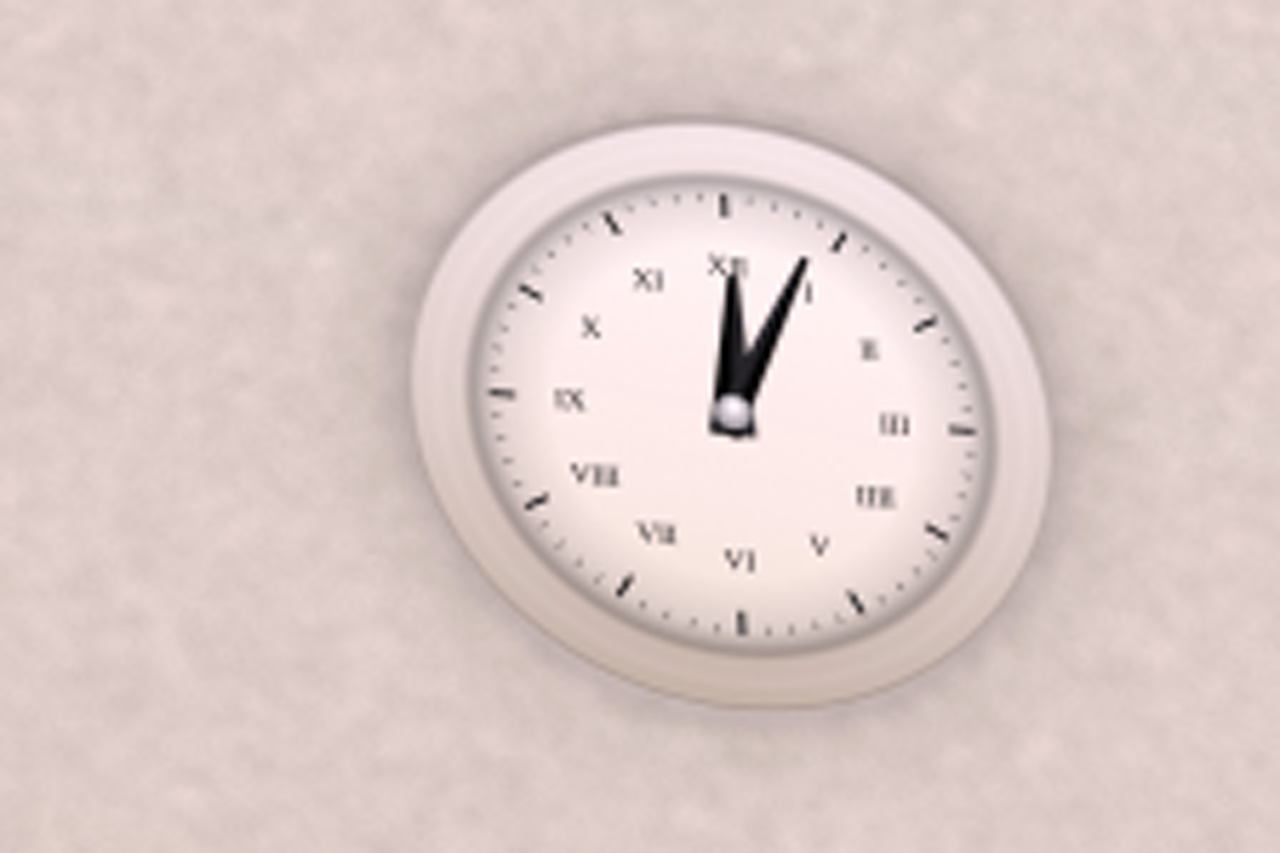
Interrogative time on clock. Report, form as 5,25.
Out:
12,04
